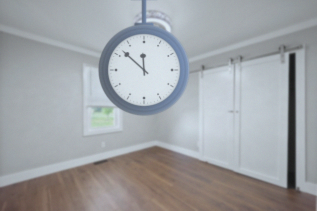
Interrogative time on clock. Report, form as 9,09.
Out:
11,52
